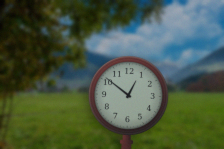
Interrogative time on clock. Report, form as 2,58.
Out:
12,51
